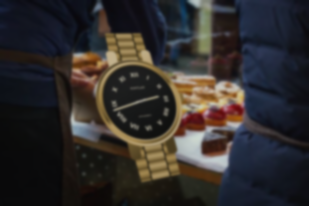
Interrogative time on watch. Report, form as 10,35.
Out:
2,43
